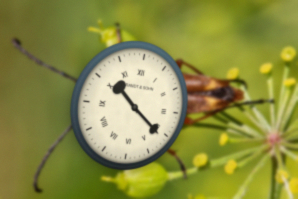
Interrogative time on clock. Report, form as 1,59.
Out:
10,21
